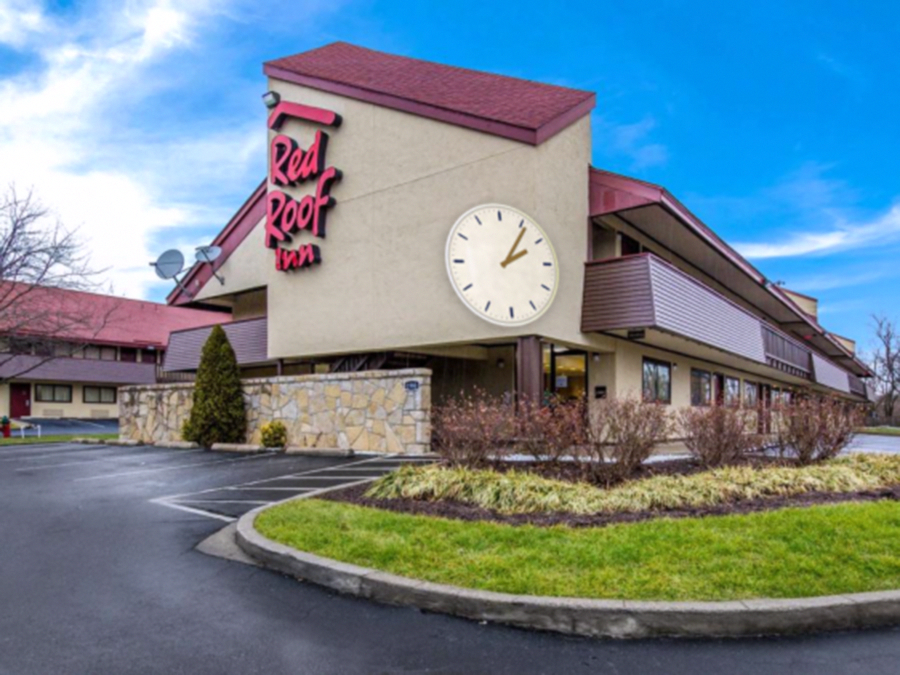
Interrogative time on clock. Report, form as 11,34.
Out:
2,06
